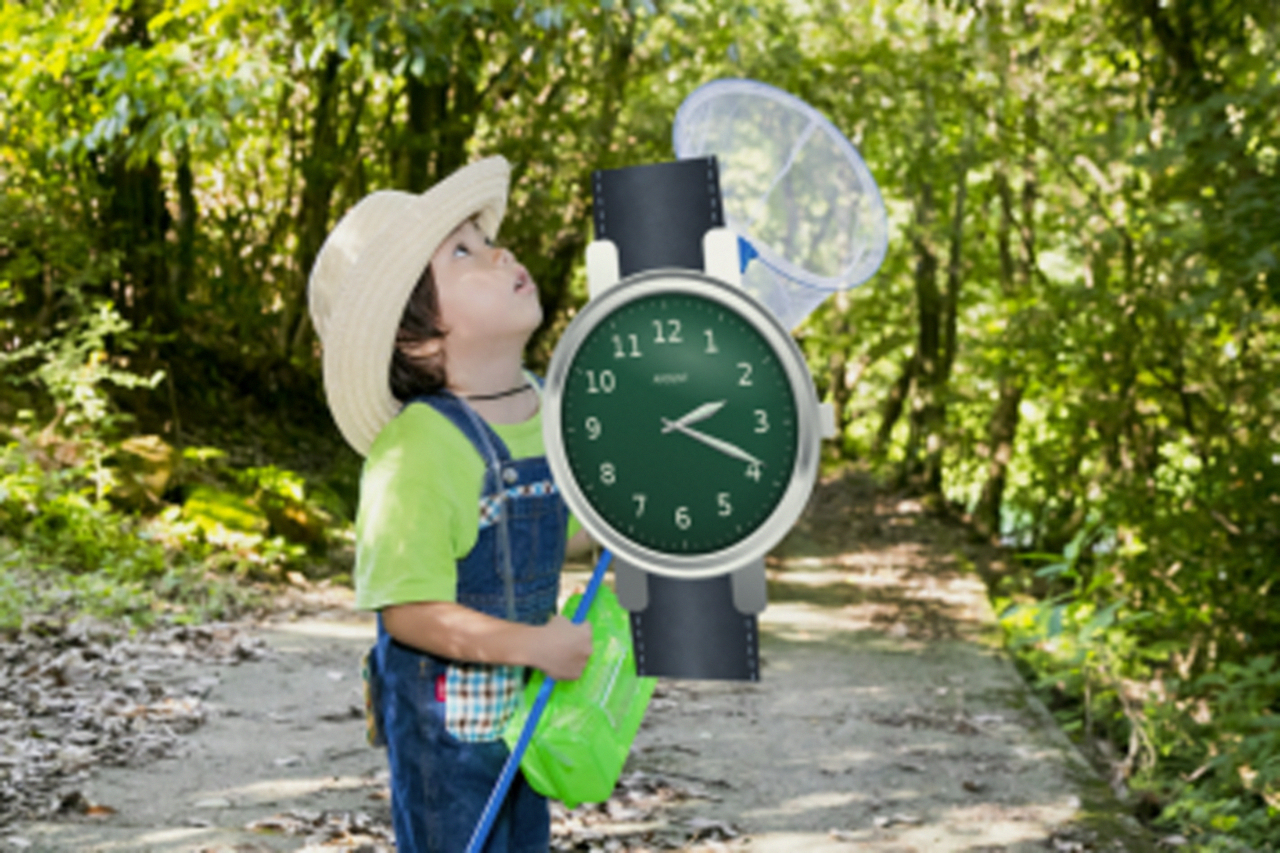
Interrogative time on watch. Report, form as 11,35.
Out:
2,19
